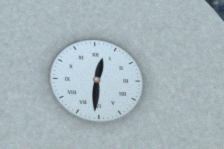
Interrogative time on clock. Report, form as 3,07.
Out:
12,31
